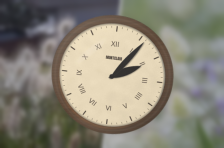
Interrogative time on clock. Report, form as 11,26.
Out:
2,06
